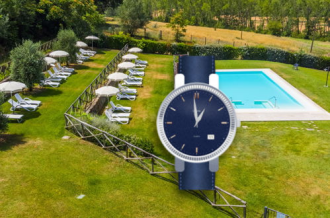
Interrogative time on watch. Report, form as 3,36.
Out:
12,59
